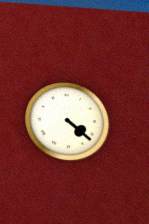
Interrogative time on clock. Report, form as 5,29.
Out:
4,22
